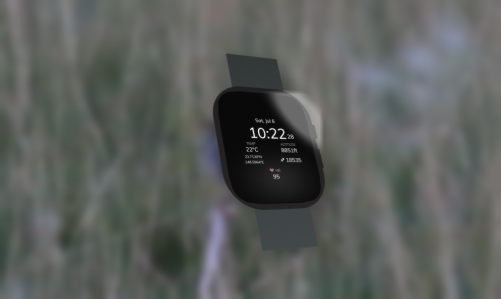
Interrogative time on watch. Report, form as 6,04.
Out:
10,22
